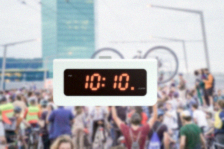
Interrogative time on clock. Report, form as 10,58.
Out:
10,10
